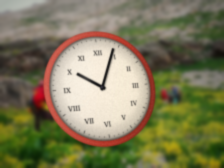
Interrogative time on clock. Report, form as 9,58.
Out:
10,04
